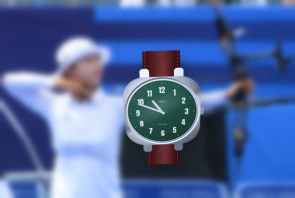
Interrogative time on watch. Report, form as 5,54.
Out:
10,49
